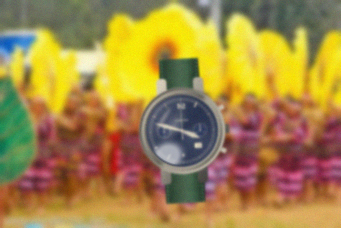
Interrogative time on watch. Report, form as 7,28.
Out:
3,48
